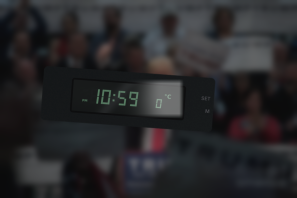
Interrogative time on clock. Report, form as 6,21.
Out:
10,59
